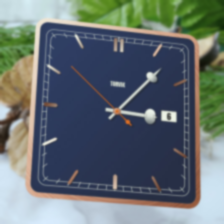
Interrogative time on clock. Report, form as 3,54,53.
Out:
3,06,52
